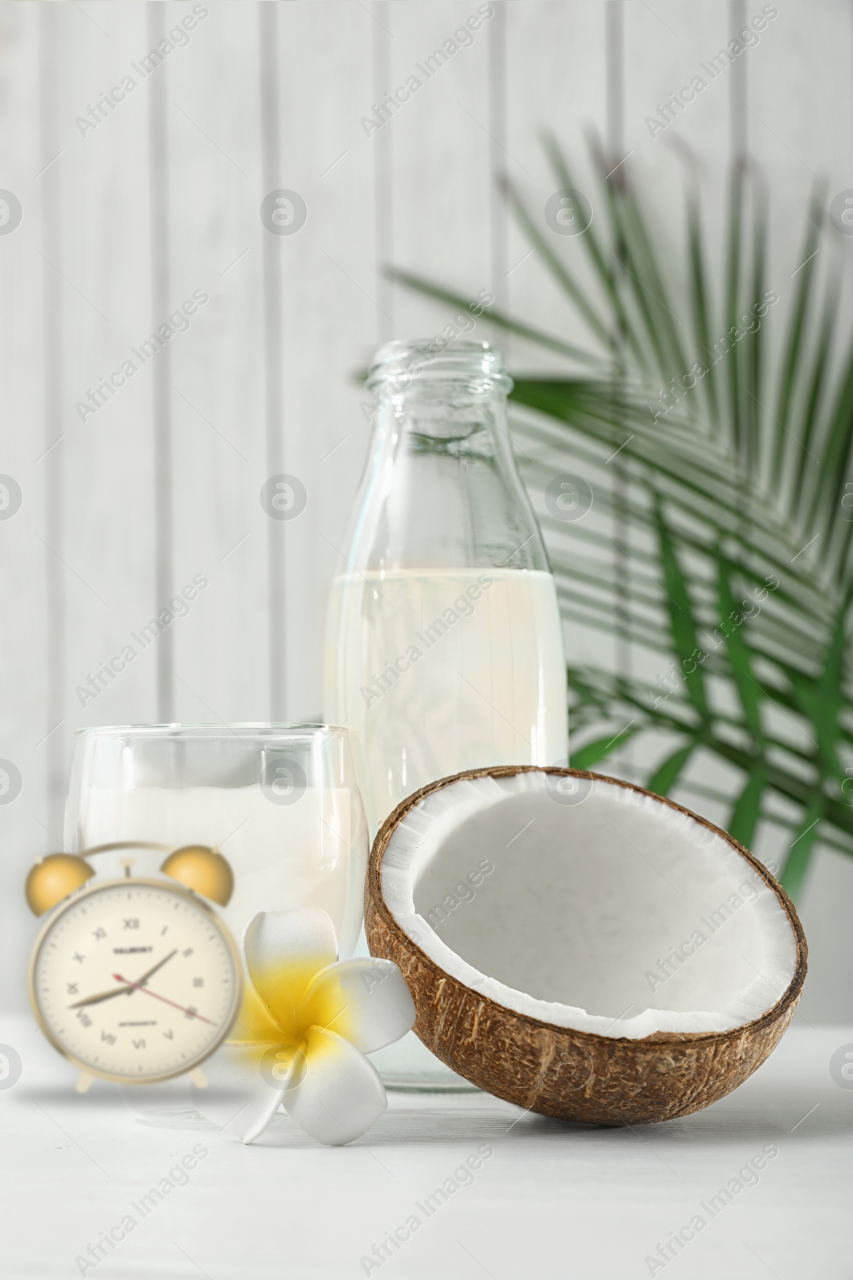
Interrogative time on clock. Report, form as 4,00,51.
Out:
1,42,20
